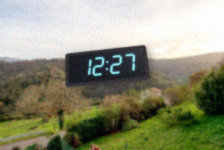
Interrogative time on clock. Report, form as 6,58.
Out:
12,27
